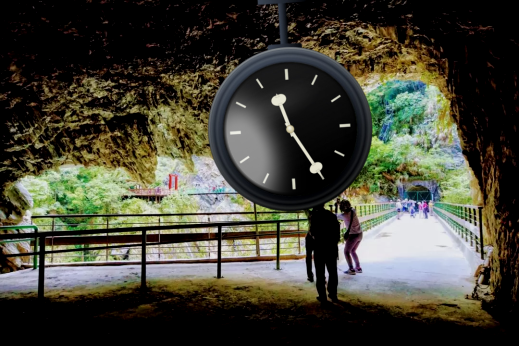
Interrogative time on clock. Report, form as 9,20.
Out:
11,25
